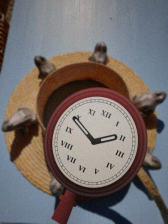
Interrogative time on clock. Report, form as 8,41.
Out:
1,49
